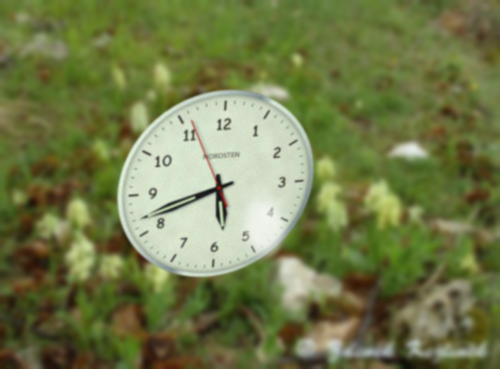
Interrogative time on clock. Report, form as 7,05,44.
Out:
5,41,56
